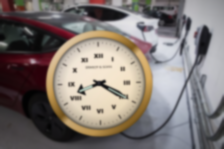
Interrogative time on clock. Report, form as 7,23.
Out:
8,20
